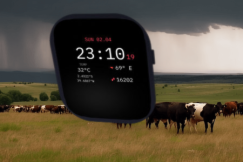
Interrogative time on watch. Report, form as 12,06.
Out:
23,10
